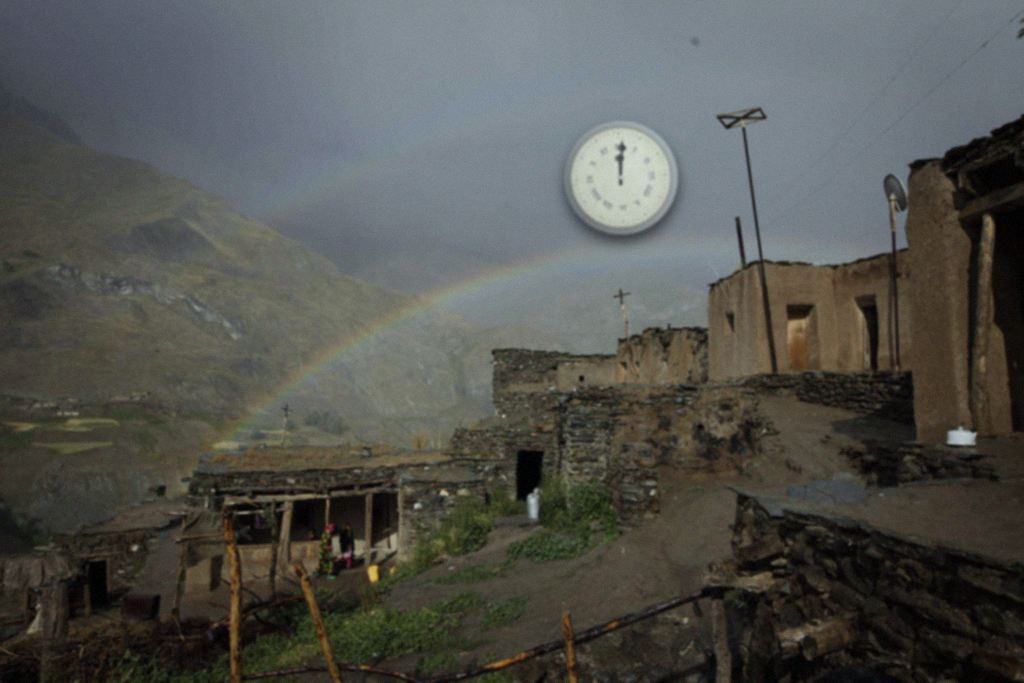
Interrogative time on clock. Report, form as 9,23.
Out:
12,01
